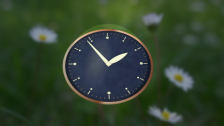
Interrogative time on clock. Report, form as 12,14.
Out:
1,54
